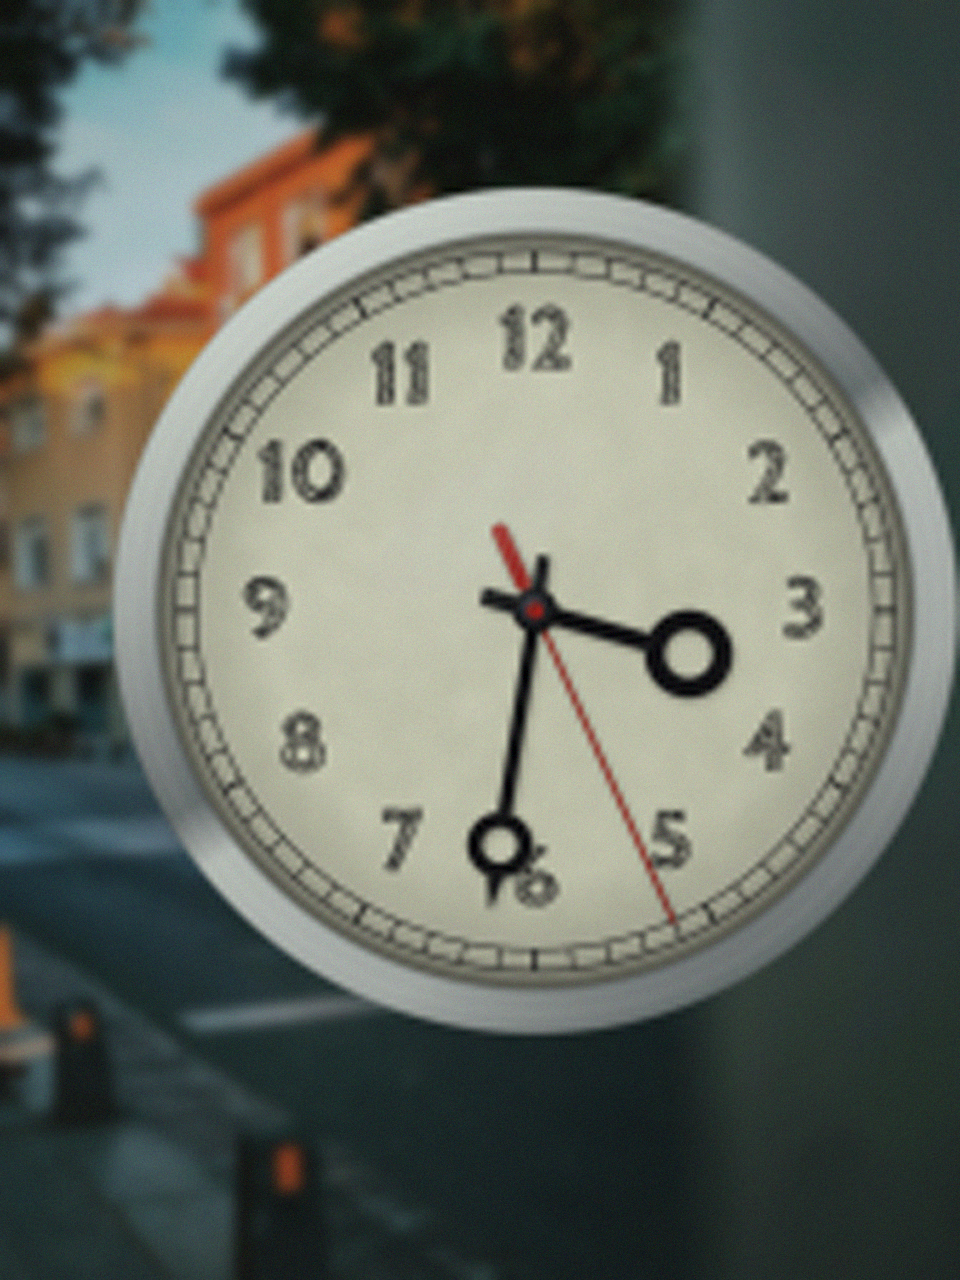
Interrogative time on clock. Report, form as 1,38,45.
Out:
3,31,26
